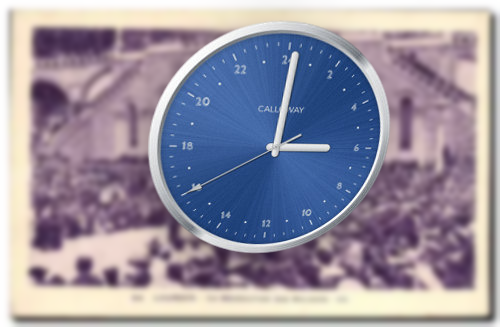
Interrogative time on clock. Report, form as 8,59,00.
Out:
6,00,40
